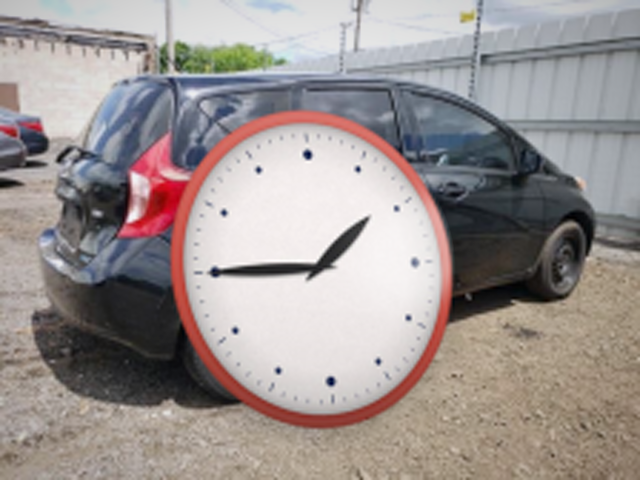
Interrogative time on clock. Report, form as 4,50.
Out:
1,45
